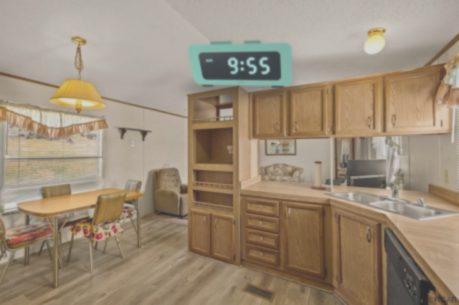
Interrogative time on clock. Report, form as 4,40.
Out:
9,55
